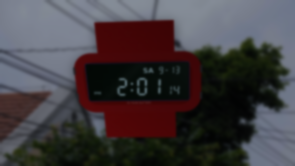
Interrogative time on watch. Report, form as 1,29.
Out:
2,01
